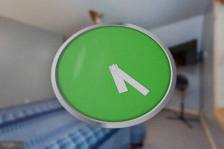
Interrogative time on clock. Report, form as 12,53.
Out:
5,22
